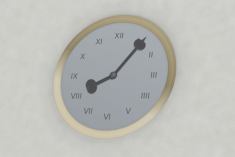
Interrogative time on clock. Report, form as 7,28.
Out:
8,06
